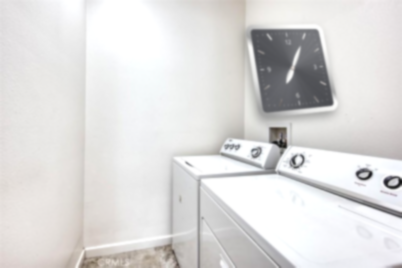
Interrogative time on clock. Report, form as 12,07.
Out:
7,05
